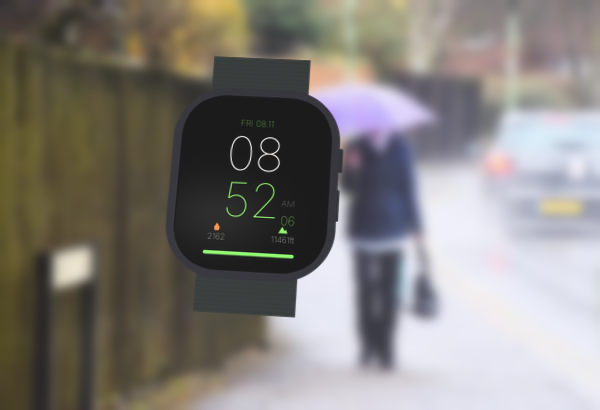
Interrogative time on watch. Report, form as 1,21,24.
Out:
8,52,06
